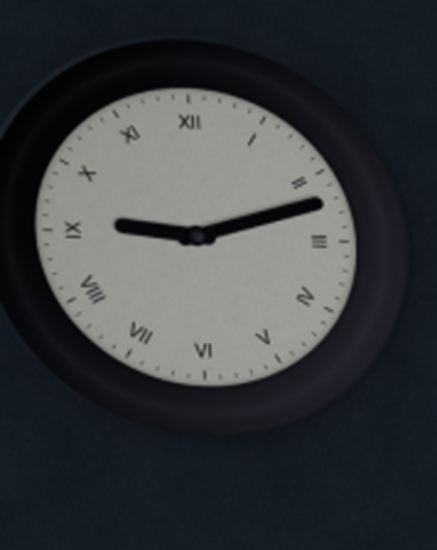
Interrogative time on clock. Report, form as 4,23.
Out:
9,12
